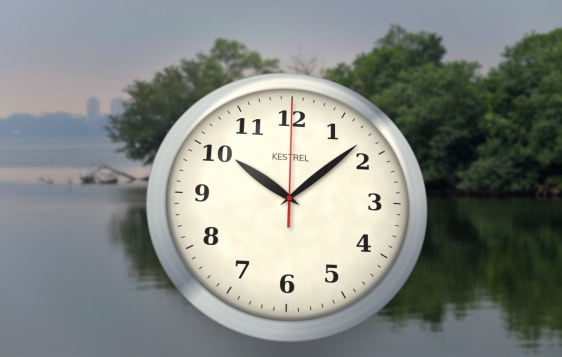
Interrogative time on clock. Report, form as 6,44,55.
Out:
10,08,00
